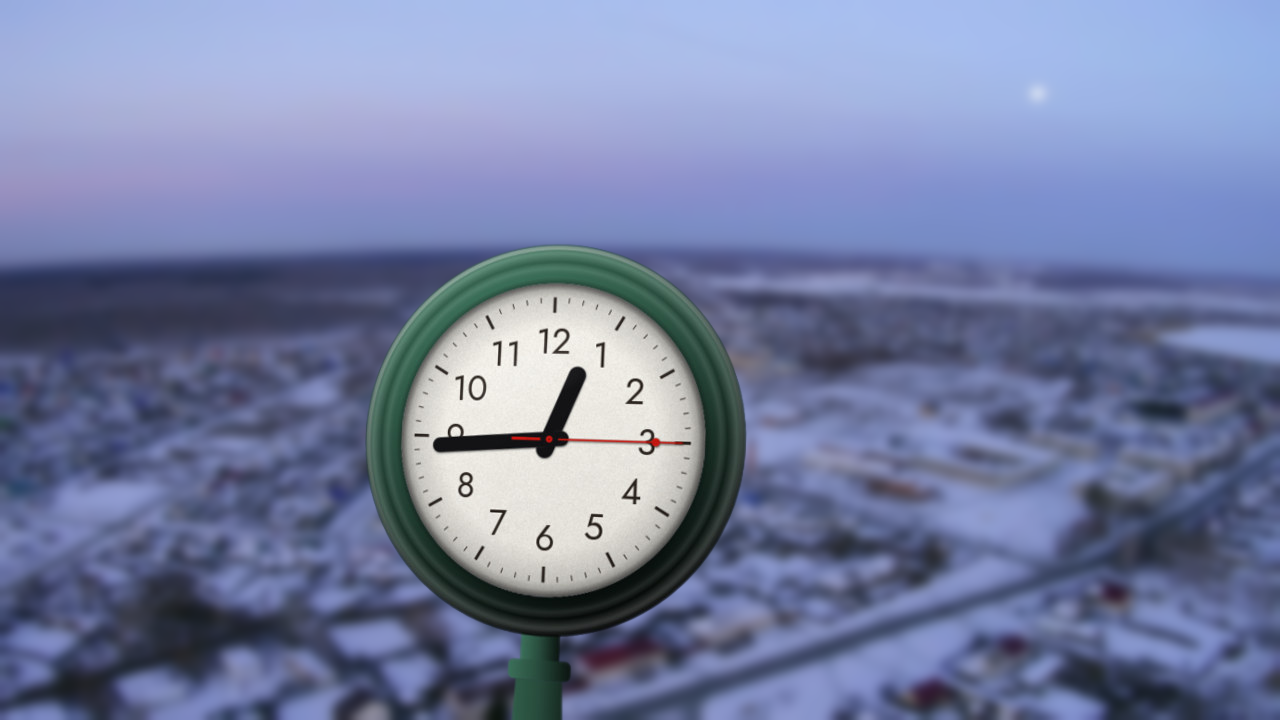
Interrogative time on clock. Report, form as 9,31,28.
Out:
12,44,15
